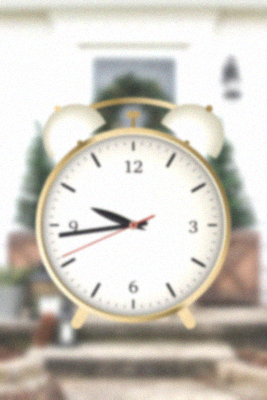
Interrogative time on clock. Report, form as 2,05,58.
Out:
9,43,41
